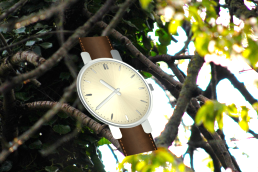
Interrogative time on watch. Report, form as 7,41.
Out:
10,40
